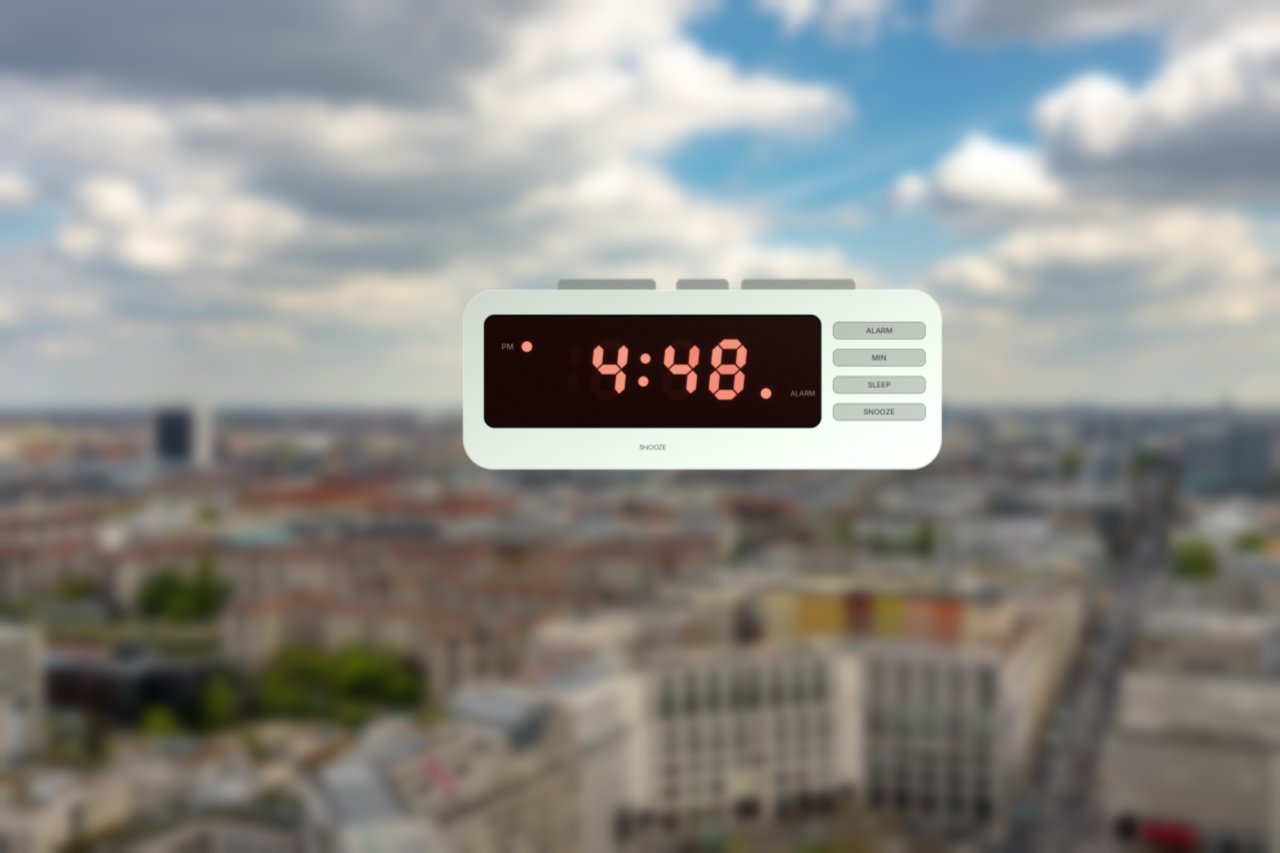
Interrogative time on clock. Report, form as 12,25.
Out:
4,48
